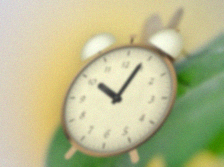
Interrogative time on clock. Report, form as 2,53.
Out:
10,04
